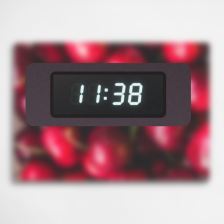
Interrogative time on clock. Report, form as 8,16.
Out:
11,38
